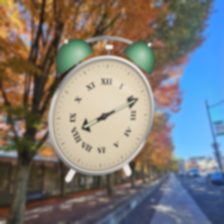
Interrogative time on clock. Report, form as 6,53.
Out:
8,11
